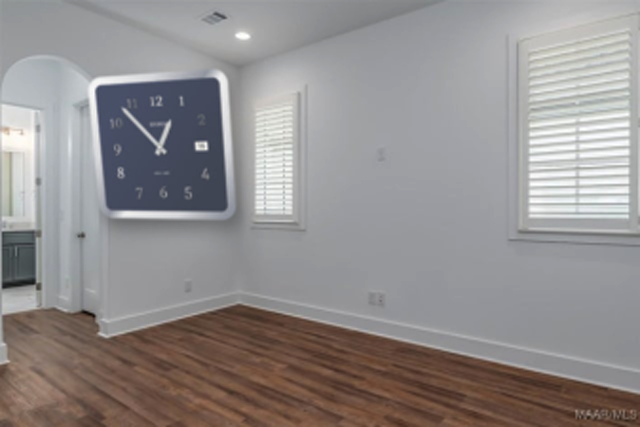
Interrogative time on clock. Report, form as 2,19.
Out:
12,53
